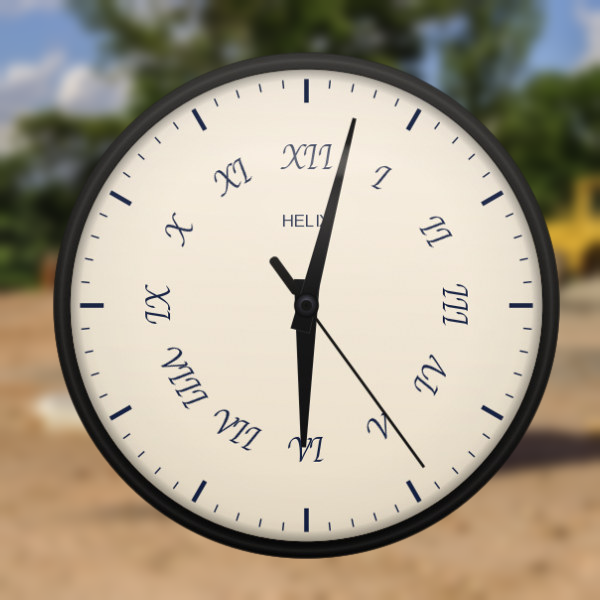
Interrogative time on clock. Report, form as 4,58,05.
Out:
6,02,24
